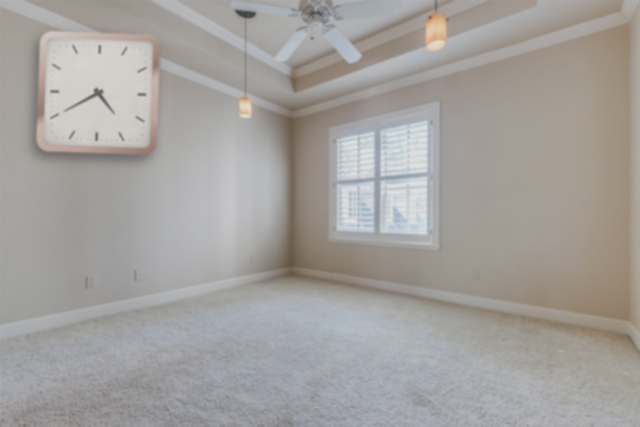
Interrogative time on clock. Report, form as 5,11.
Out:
4,40
